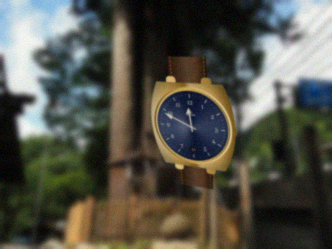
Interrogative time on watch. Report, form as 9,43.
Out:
11,49
